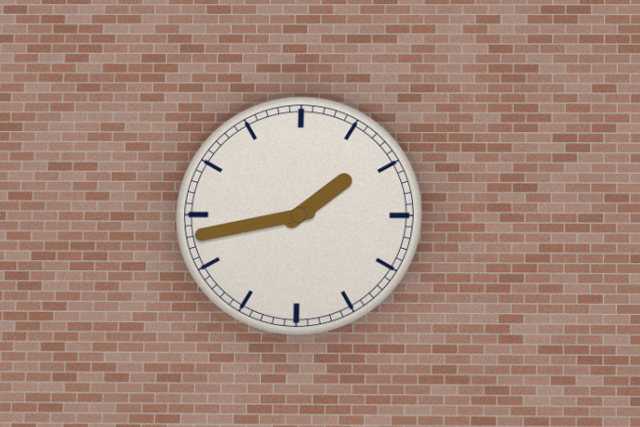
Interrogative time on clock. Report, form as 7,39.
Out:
1,43
